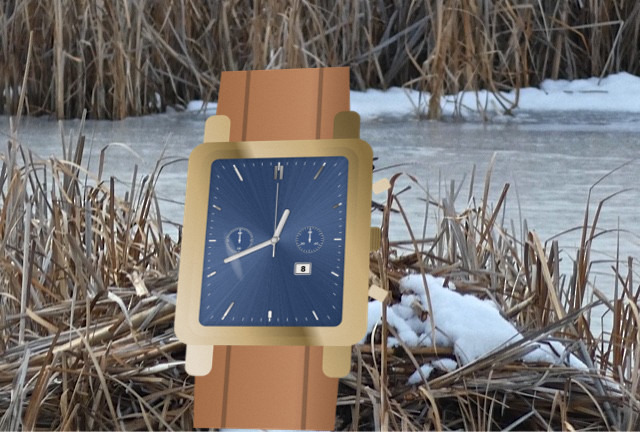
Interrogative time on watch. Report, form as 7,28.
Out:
12,41
